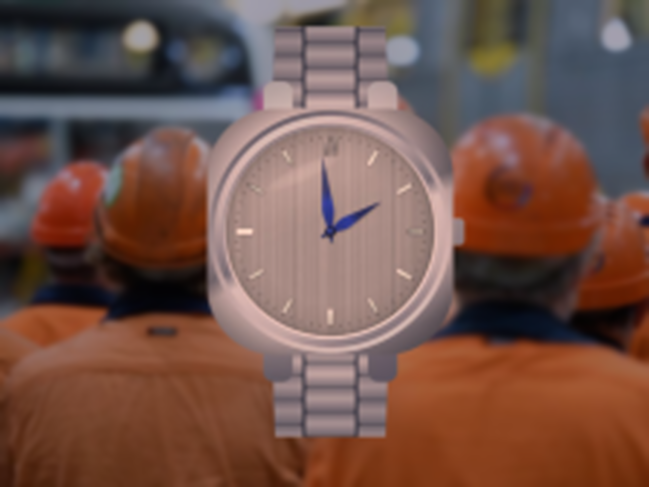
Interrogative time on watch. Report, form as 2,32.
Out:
1,59
